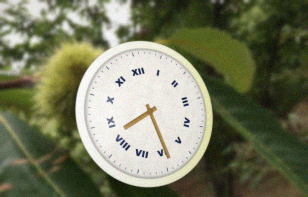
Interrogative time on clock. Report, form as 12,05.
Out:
8,29
